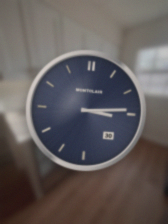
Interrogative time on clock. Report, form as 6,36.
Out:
3,14
